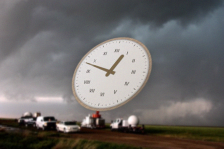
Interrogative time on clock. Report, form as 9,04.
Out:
12,48
